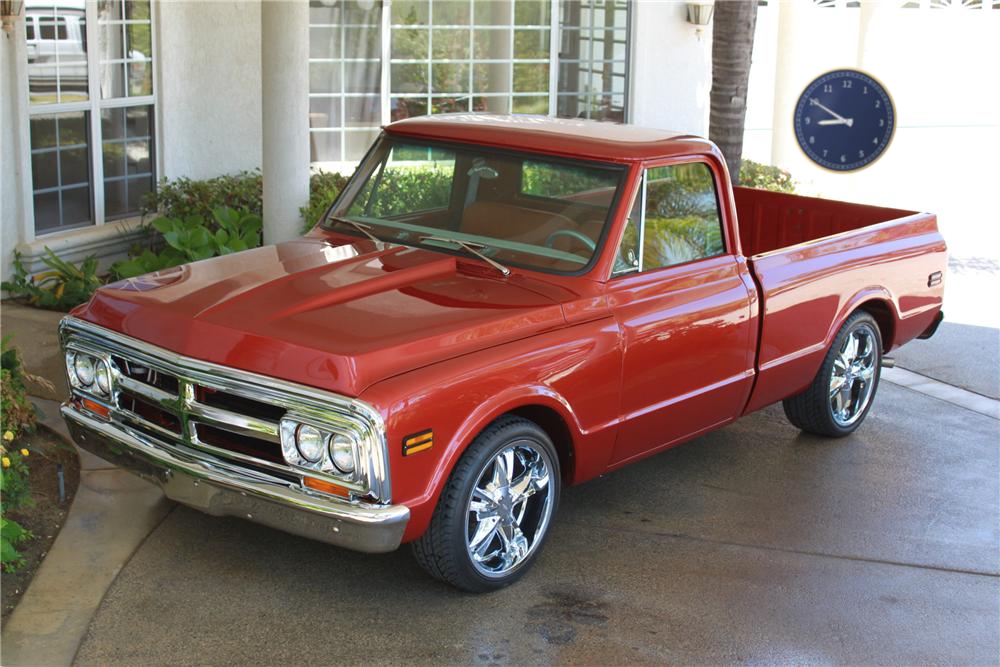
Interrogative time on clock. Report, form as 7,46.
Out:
8,50
